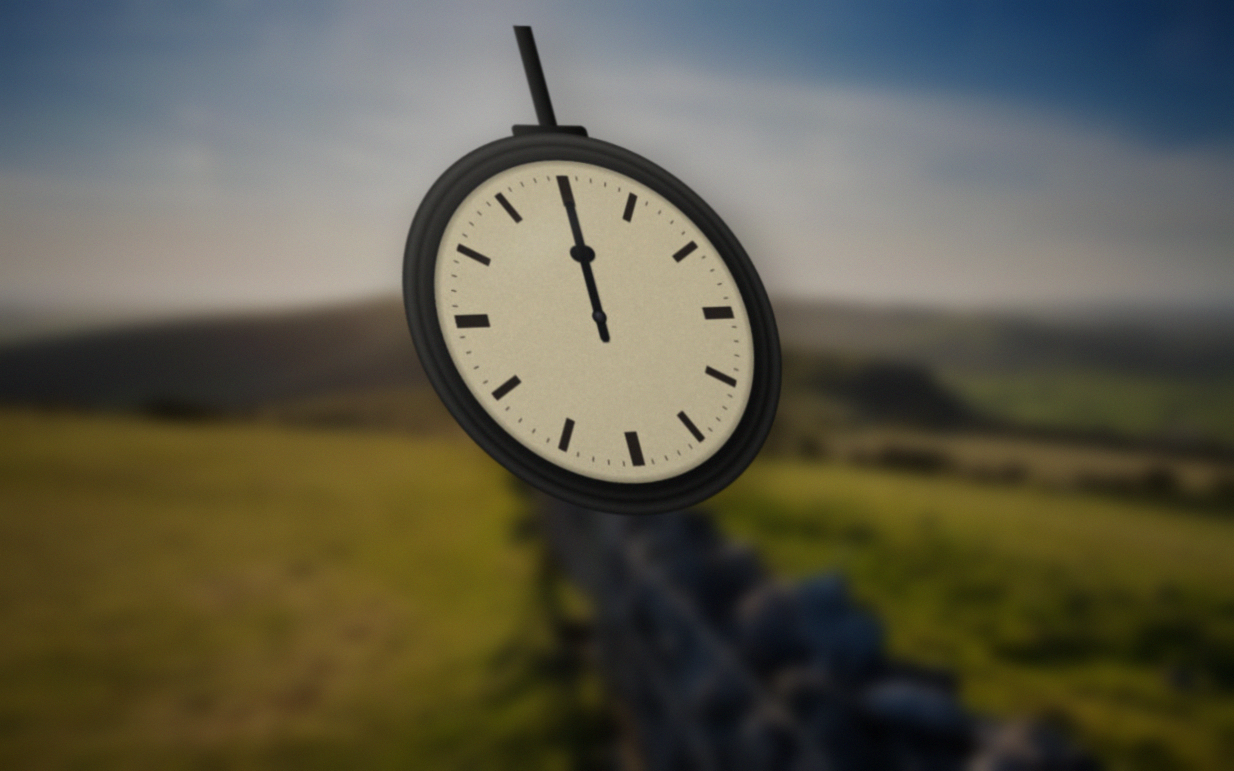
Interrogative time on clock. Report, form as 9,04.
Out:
12,00
